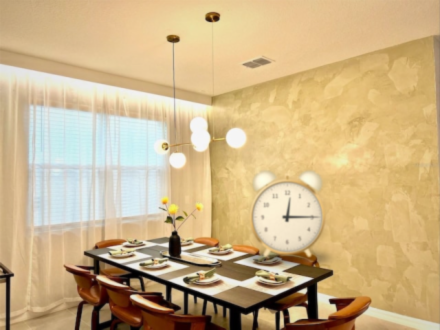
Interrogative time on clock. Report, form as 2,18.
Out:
12,15
